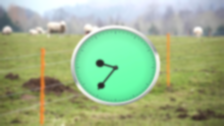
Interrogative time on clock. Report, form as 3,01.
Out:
9,36
